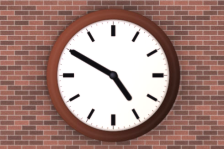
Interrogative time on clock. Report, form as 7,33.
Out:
4,50
